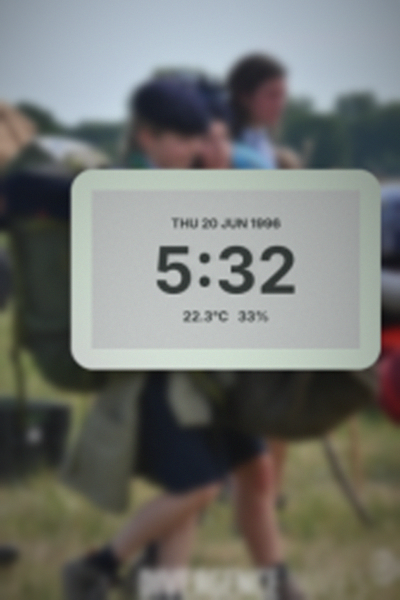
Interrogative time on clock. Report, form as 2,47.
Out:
5,32
